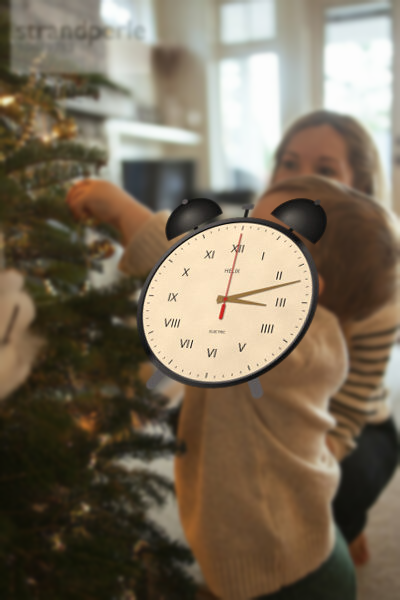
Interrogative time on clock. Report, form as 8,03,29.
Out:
3,12,00
